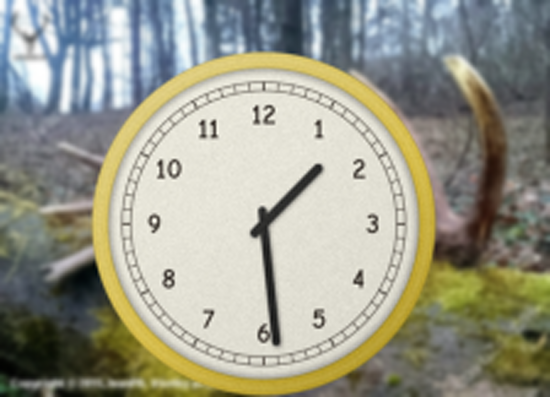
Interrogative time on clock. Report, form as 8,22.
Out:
1,29
